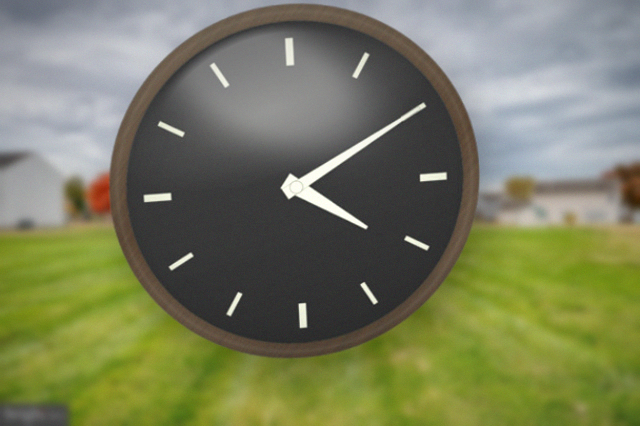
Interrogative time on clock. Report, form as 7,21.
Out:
4,10
